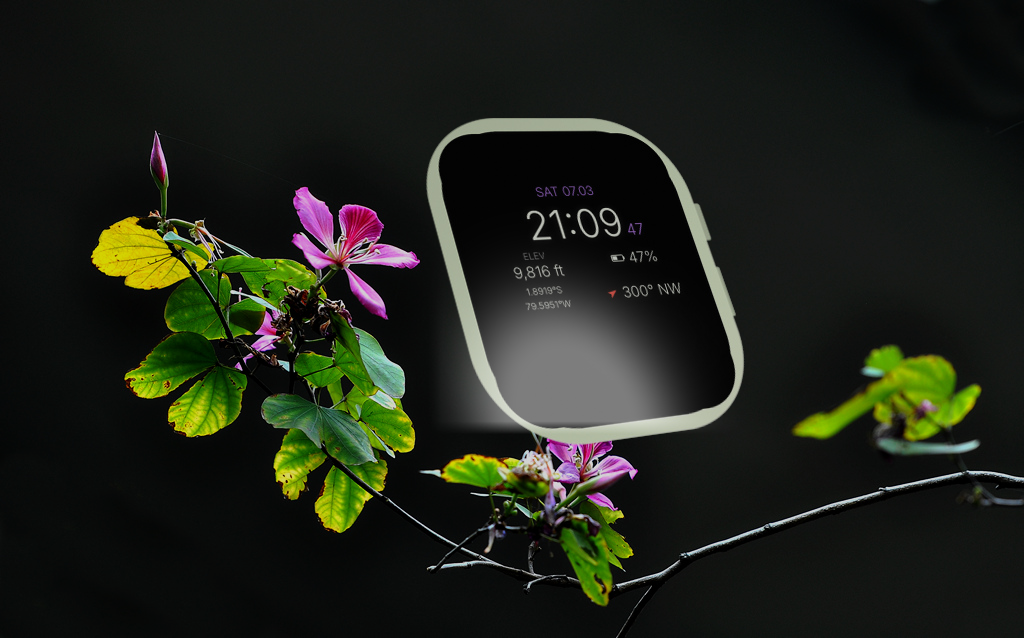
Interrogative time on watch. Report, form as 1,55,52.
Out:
21,09,47
